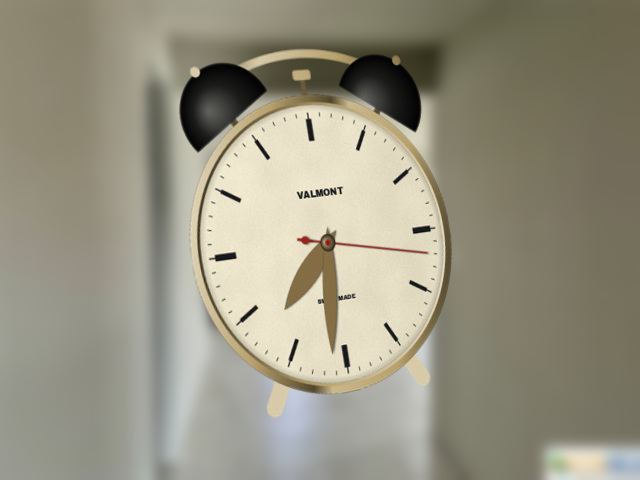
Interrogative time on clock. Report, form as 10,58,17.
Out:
7,31,17
